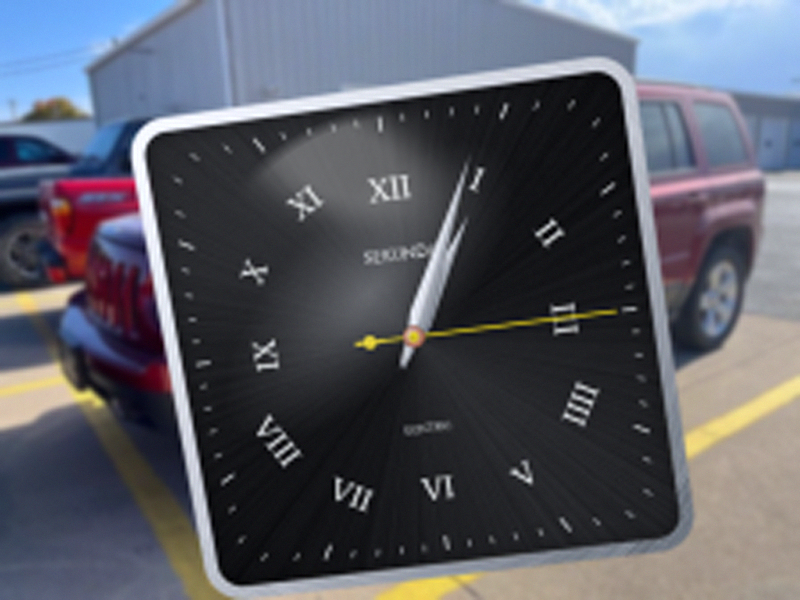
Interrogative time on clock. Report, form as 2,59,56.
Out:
1,04,15
